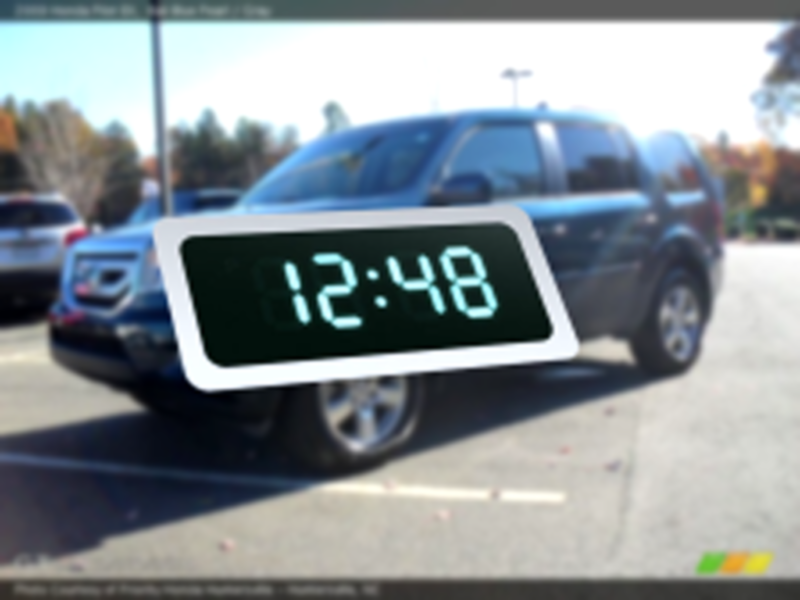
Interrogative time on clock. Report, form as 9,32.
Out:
12,48
